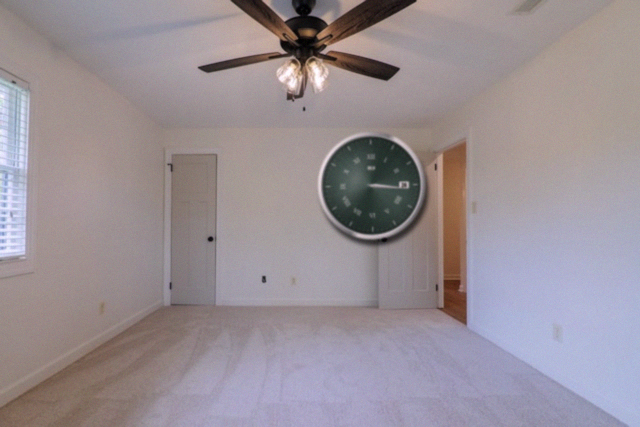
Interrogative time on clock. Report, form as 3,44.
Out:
3,16
